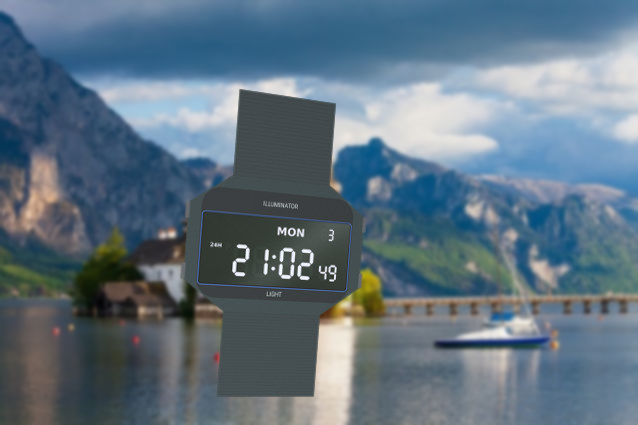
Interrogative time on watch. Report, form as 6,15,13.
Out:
21,02,49
